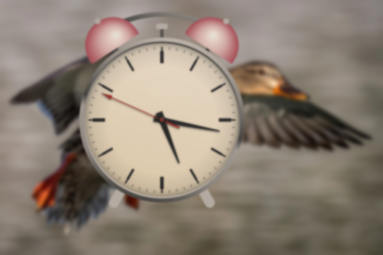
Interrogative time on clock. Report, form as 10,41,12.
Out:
5,16,49
